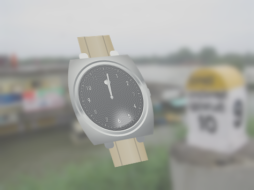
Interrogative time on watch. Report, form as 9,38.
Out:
12,01
